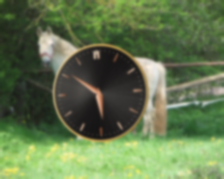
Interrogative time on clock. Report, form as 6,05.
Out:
5,51
